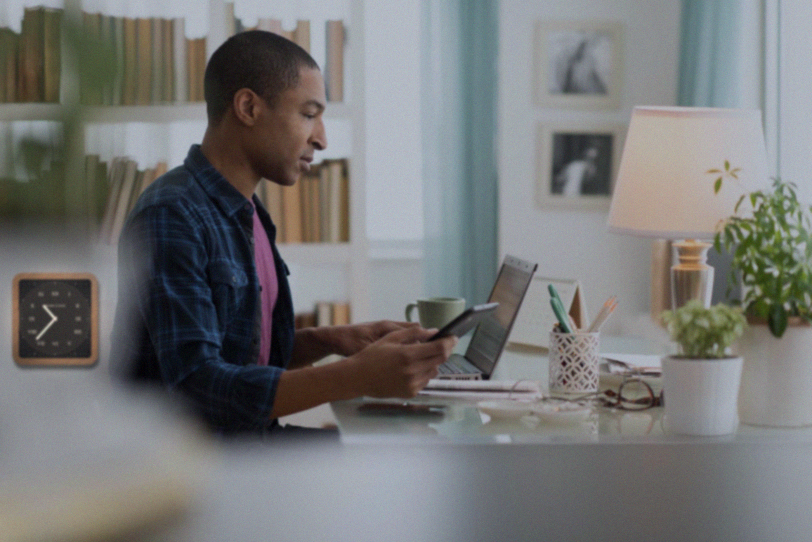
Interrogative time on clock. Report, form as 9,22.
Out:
10,37
